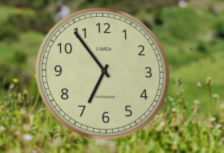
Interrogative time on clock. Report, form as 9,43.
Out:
6,54
